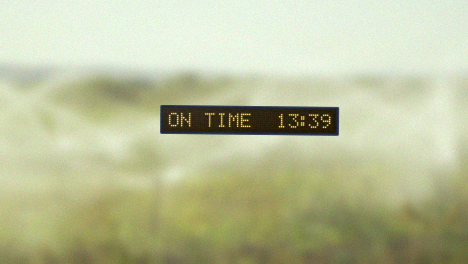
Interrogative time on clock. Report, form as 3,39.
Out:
13,39
